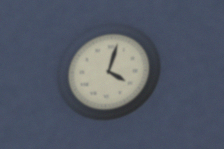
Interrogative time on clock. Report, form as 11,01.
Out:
4,02
